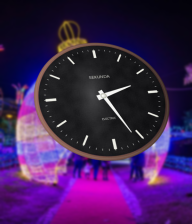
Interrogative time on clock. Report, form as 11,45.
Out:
2,26
